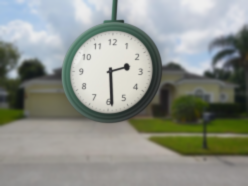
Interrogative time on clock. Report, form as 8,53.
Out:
2,29
